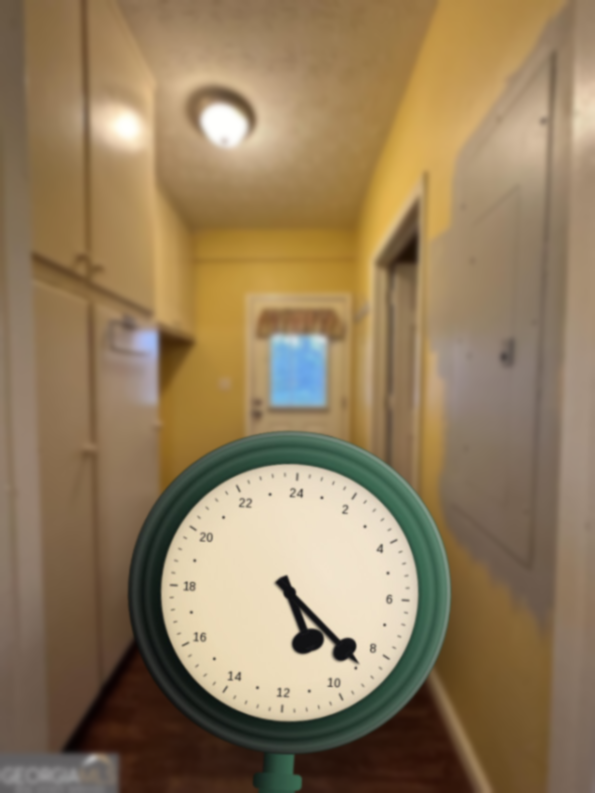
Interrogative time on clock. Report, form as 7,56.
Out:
10,22
